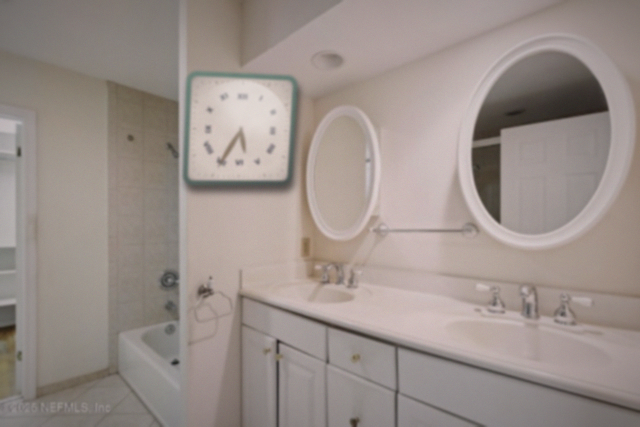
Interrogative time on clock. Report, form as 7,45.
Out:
5,35
